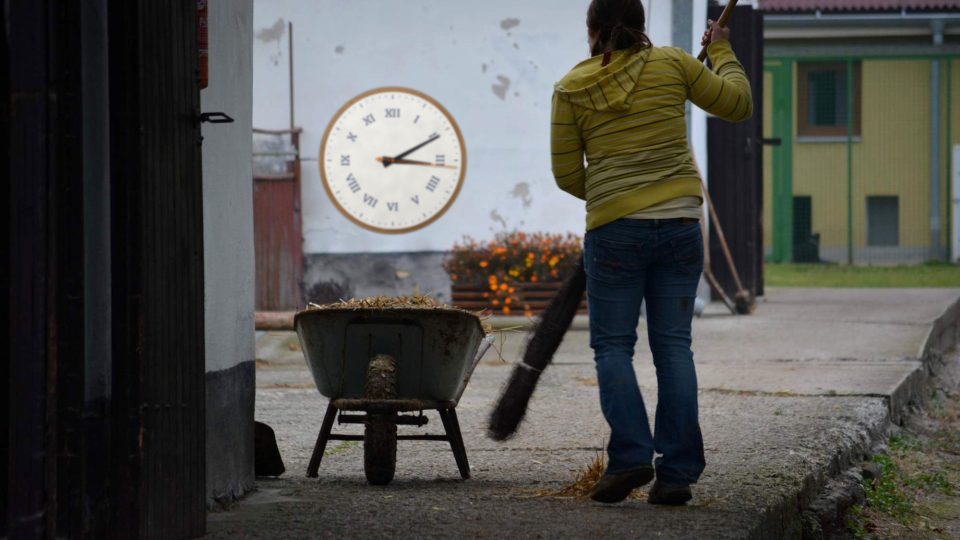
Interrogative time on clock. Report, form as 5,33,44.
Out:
3,10,16
